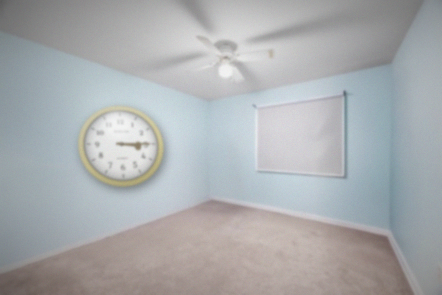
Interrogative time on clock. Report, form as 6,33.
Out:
3,15
